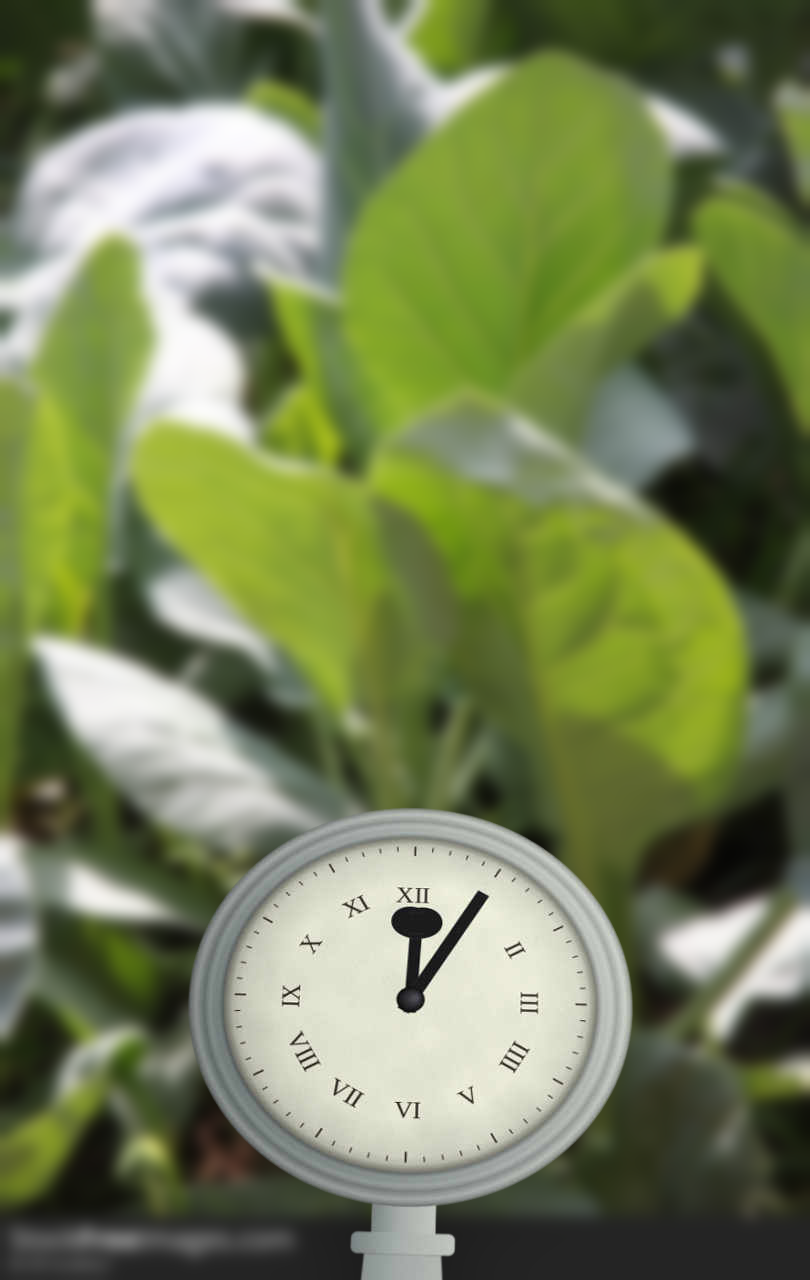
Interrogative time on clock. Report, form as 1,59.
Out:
12,05
